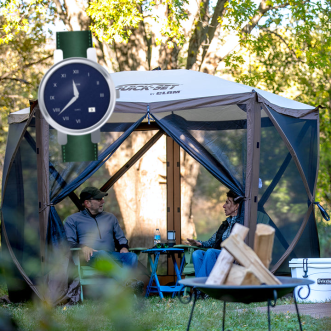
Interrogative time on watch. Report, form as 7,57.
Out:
11,38
